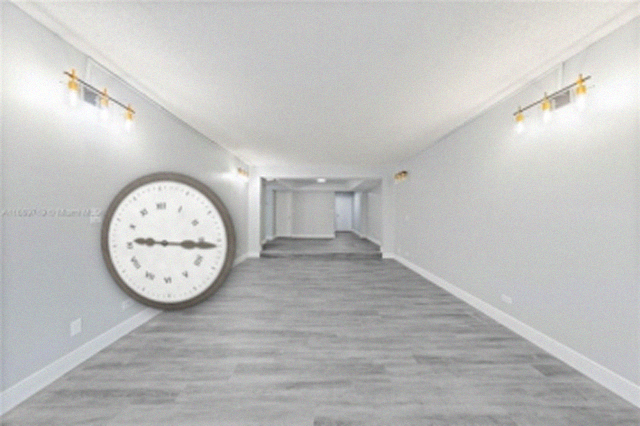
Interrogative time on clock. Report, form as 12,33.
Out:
9,16
